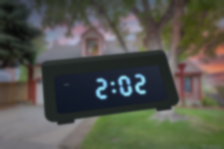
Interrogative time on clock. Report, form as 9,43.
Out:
2,02
